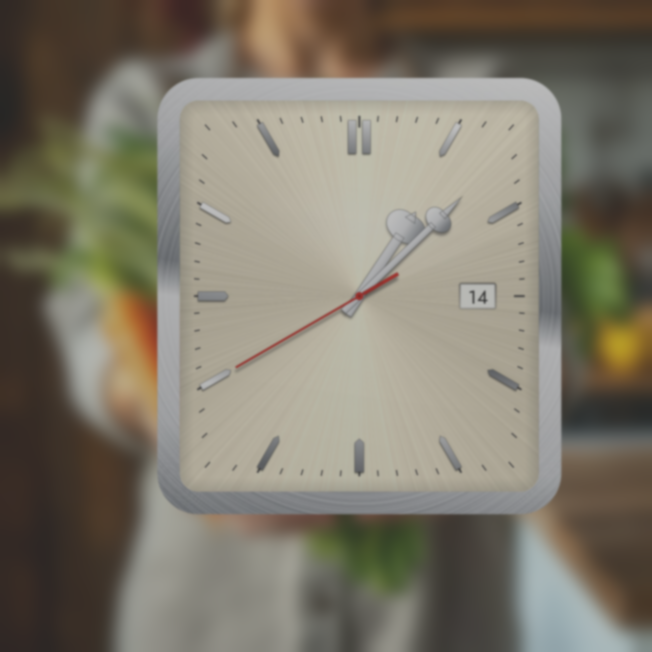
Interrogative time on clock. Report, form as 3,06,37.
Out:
1,07,40
